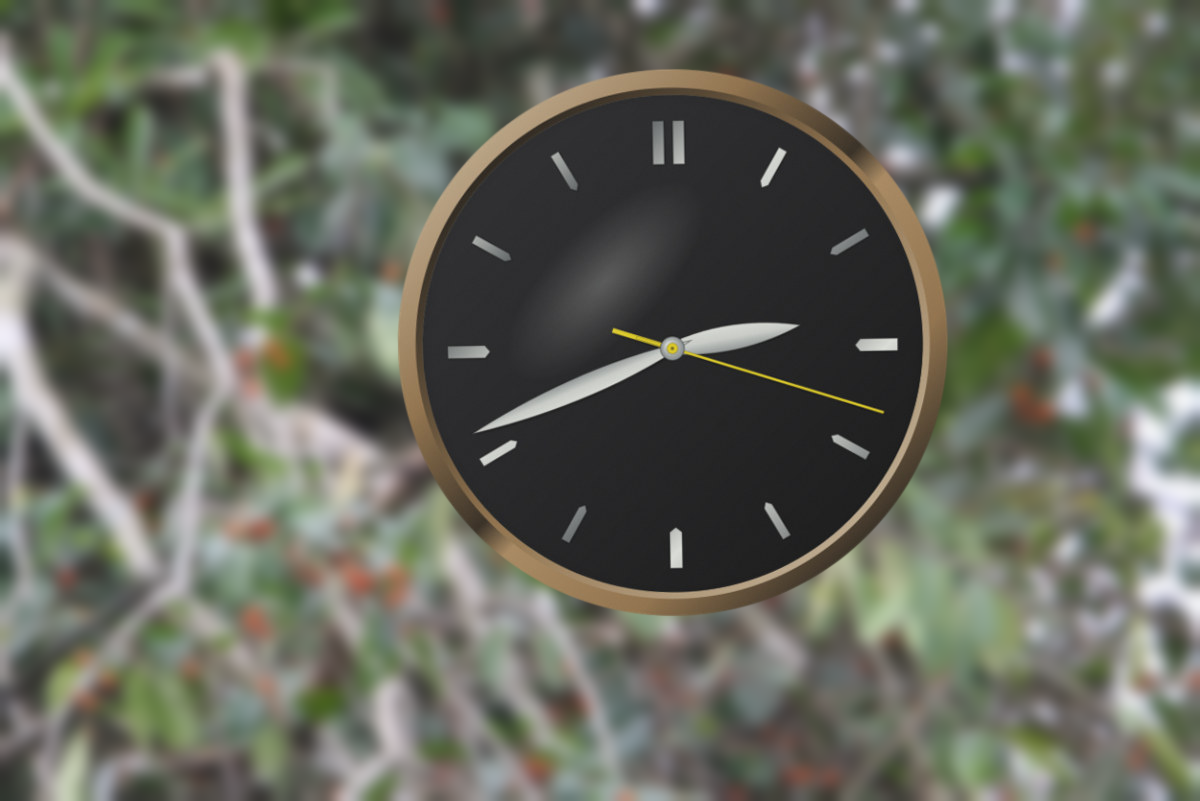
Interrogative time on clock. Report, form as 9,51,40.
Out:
2,41,18
